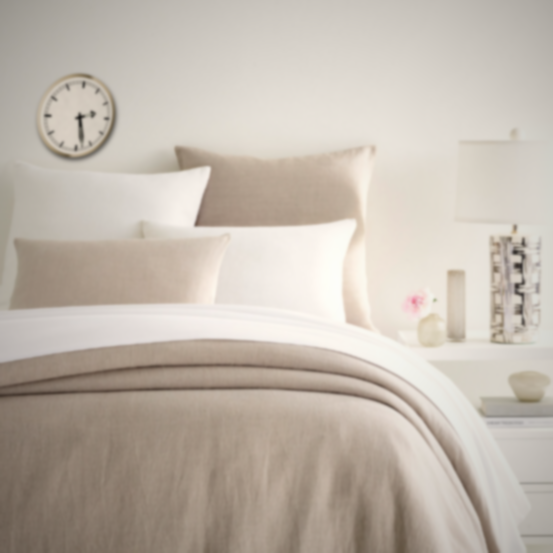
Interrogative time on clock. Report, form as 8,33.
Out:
2,28
